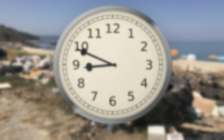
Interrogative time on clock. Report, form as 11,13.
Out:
8,49
